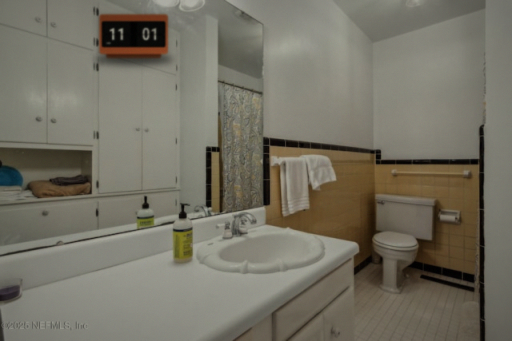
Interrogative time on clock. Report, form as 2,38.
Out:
11,01
